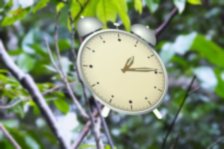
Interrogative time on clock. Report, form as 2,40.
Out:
1,14
